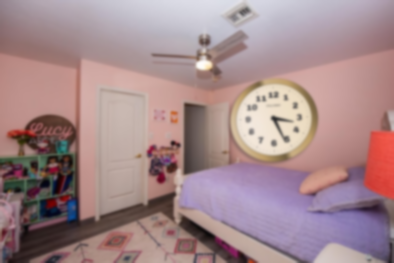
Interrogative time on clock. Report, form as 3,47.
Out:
3,26
